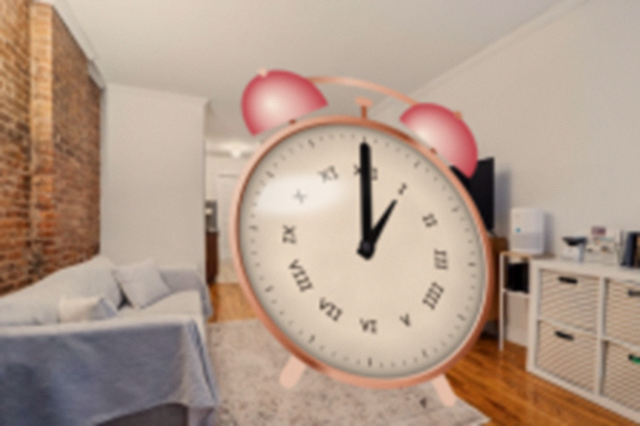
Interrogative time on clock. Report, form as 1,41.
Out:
1,00
